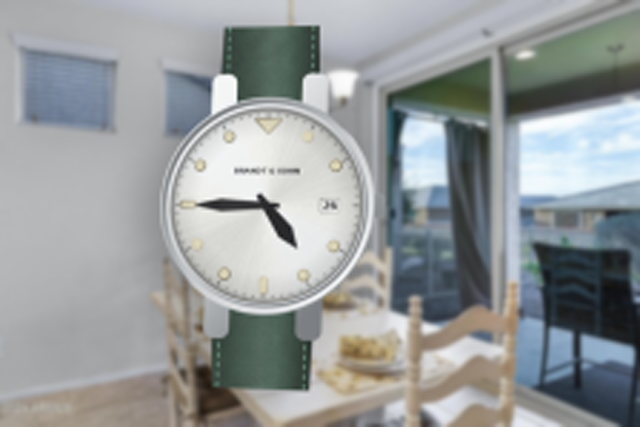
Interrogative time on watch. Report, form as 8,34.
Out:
4,45
